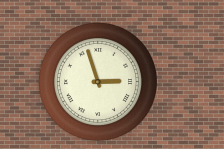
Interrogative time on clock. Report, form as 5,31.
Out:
2,57
